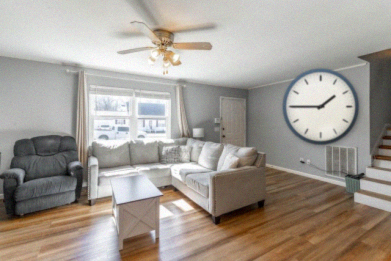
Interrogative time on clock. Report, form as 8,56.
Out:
1,45
